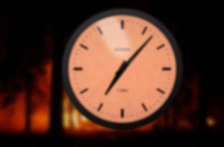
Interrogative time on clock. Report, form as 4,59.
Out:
7,07
